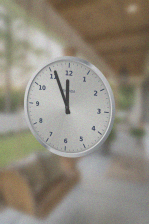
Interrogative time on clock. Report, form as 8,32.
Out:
11,56
